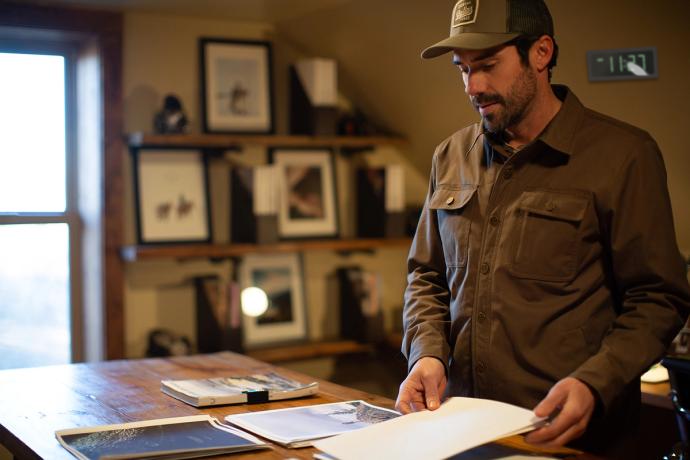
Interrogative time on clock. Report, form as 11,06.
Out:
11,27
